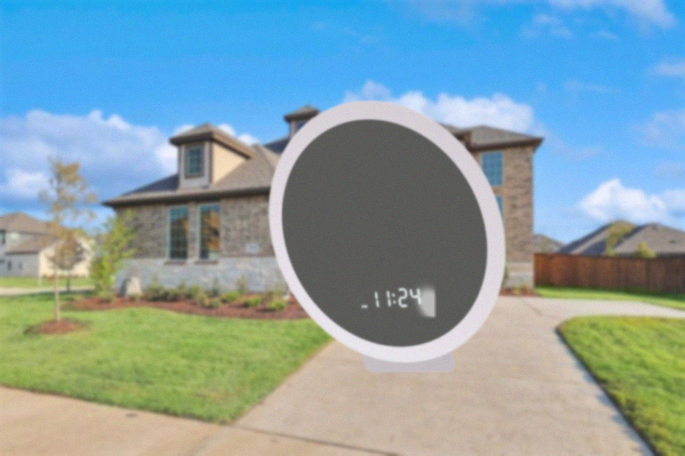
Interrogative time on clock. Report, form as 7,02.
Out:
11,24
